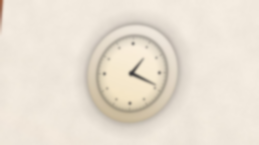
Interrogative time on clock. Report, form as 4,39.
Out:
1,19
